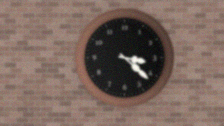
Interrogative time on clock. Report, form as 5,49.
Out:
3,22
